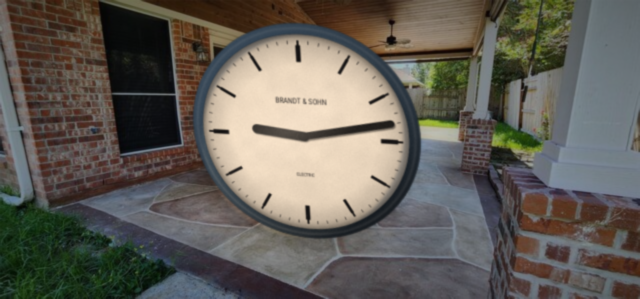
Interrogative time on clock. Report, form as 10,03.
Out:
9,13
